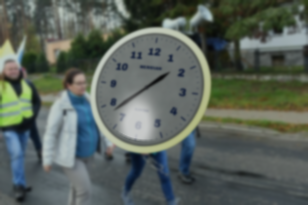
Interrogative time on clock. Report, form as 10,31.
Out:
1,38
